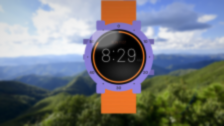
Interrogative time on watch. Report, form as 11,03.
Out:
8,29
